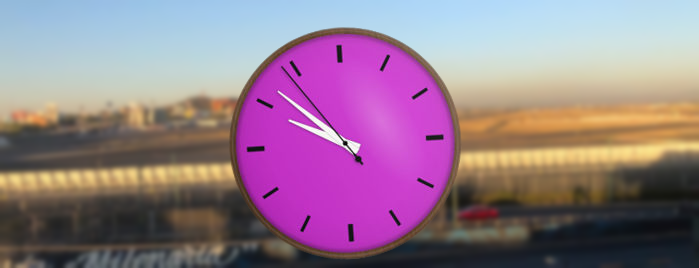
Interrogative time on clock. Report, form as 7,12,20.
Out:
9,51,54
